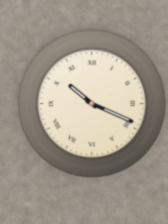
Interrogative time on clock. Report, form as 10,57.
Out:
10,19
